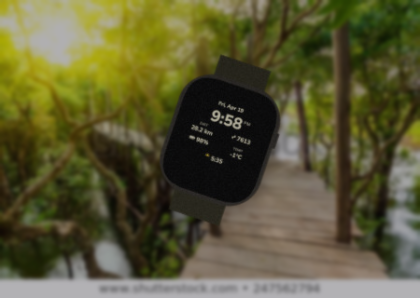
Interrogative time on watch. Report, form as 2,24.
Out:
9,58
